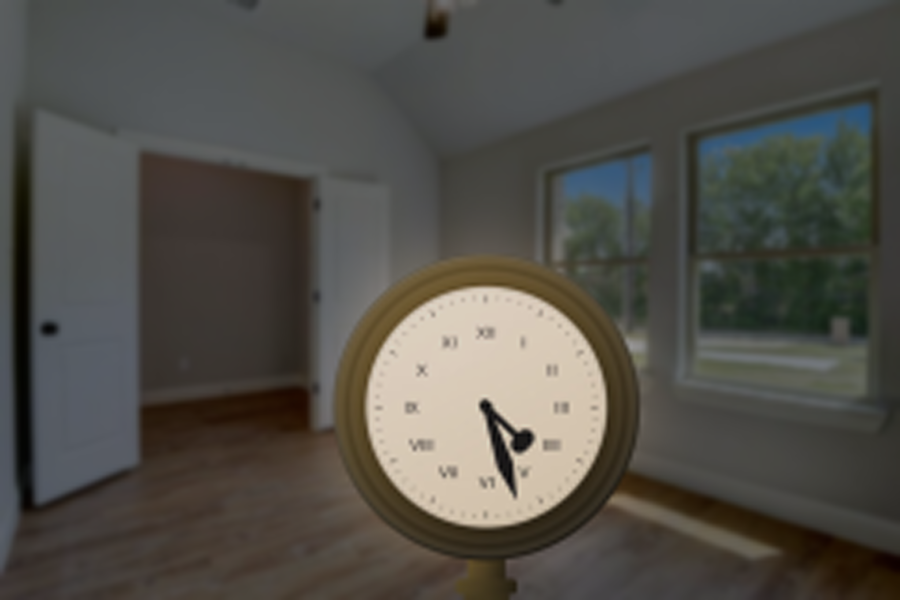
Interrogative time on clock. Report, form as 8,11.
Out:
4,27
